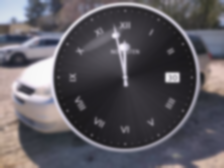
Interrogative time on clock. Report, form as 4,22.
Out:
11,58
